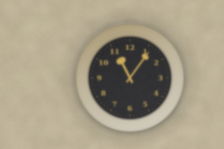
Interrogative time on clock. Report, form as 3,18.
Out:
11,06
